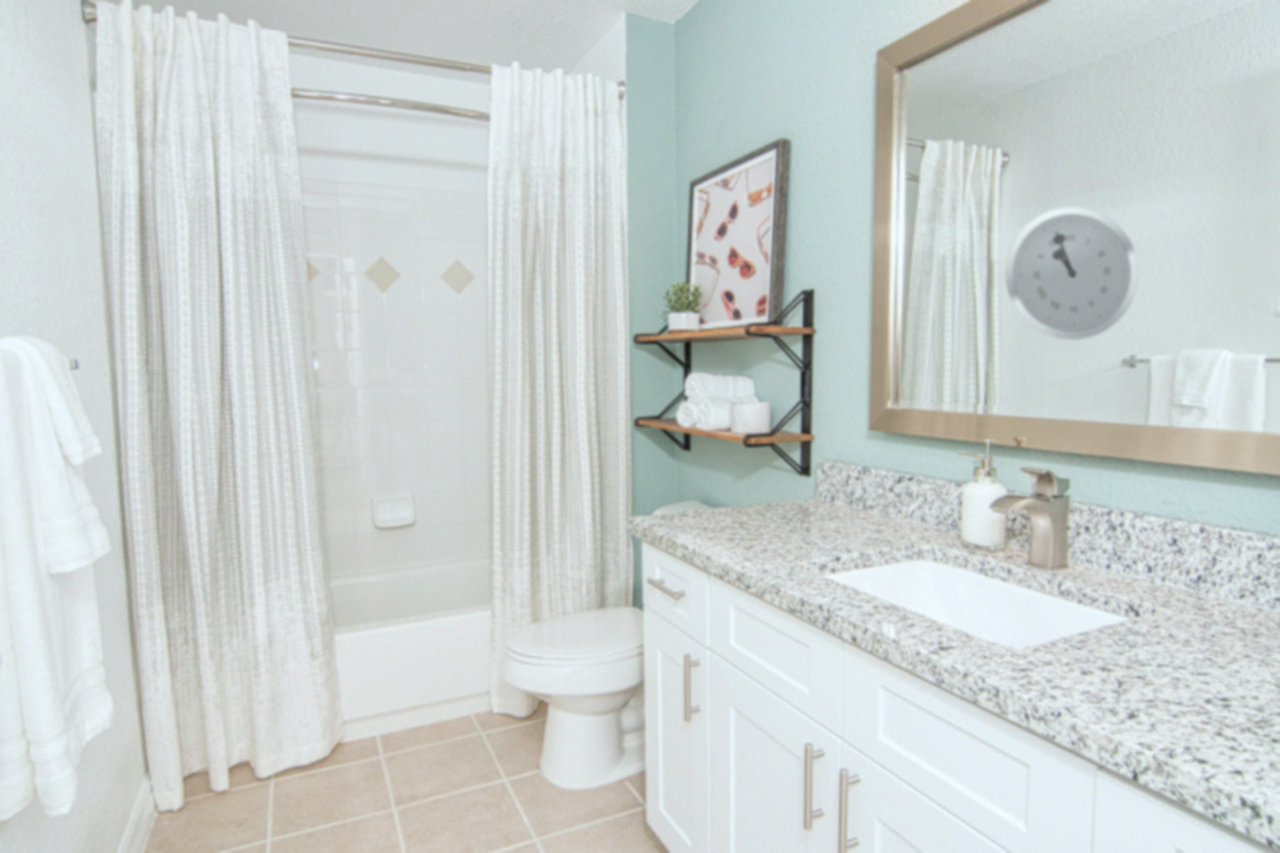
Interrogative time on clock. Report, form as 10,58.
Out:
10,57
